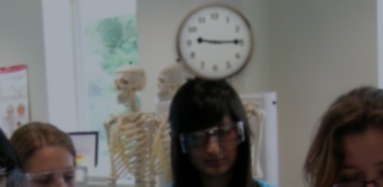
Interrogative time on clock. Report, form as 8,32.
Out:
9,15
